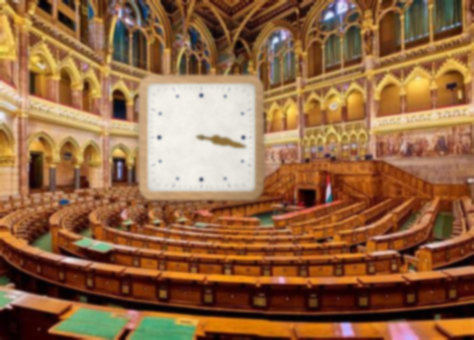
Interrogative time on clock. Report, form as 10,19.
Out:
3,17
